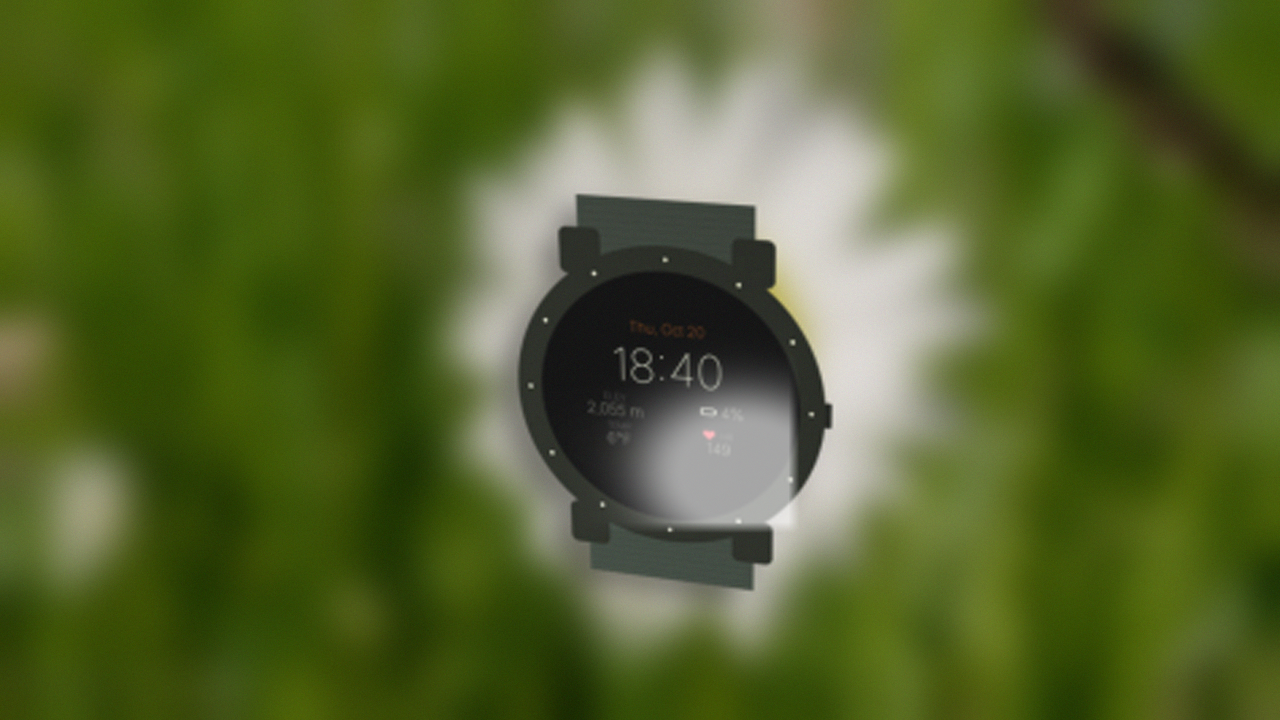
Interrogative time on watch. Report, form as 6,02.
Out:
18,40
